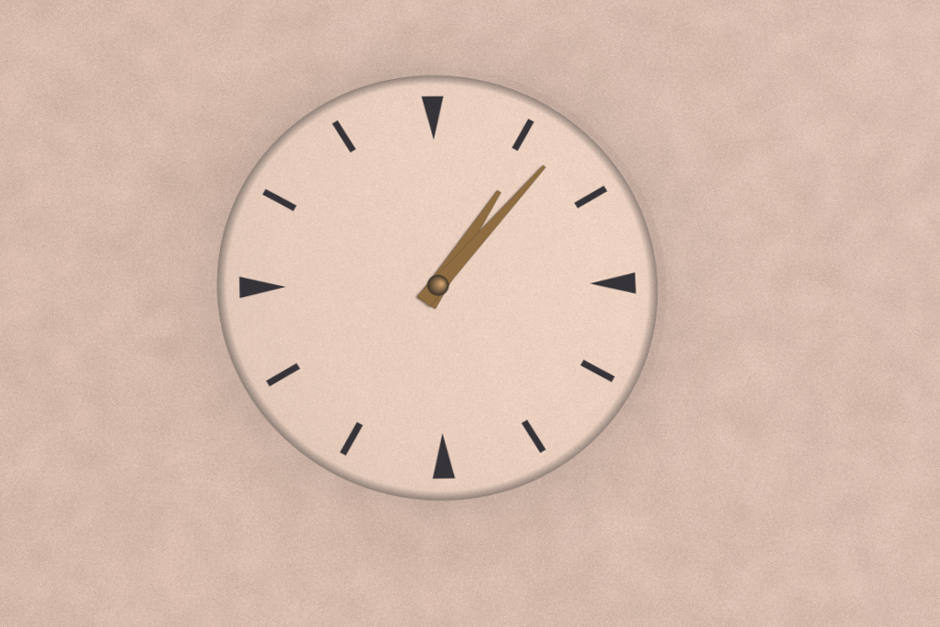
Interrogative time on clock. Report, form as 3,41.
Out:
1,07
